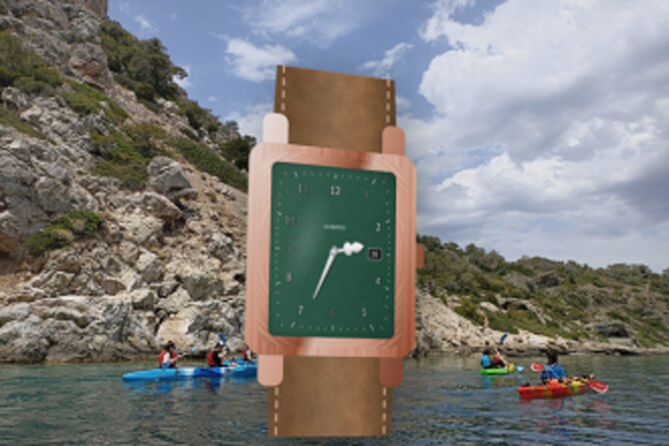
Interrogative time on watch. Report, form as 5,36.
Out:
2,34
